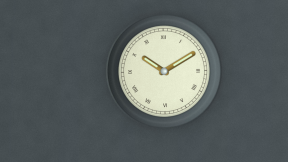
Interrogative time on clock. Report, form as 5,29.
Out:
10,10
